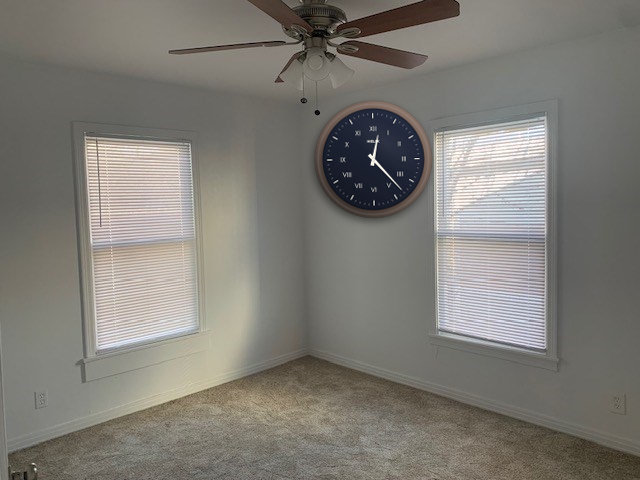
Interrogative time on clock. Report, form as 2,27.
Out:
12,23
